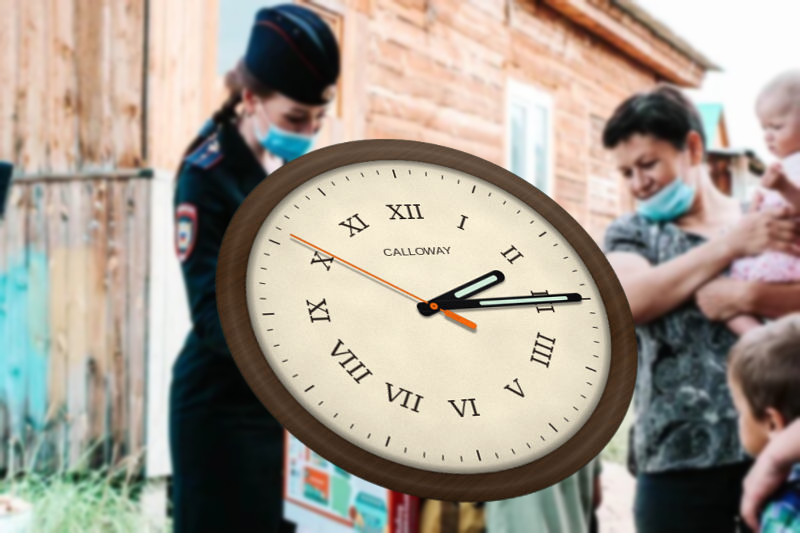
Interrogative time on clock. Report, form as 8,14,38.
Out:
2,14,51
